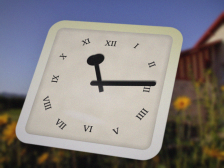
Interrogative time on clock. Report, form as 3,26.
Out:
11,14
